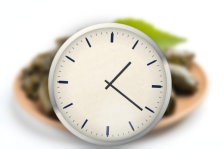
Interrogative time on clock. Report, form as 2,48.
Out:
1,21
